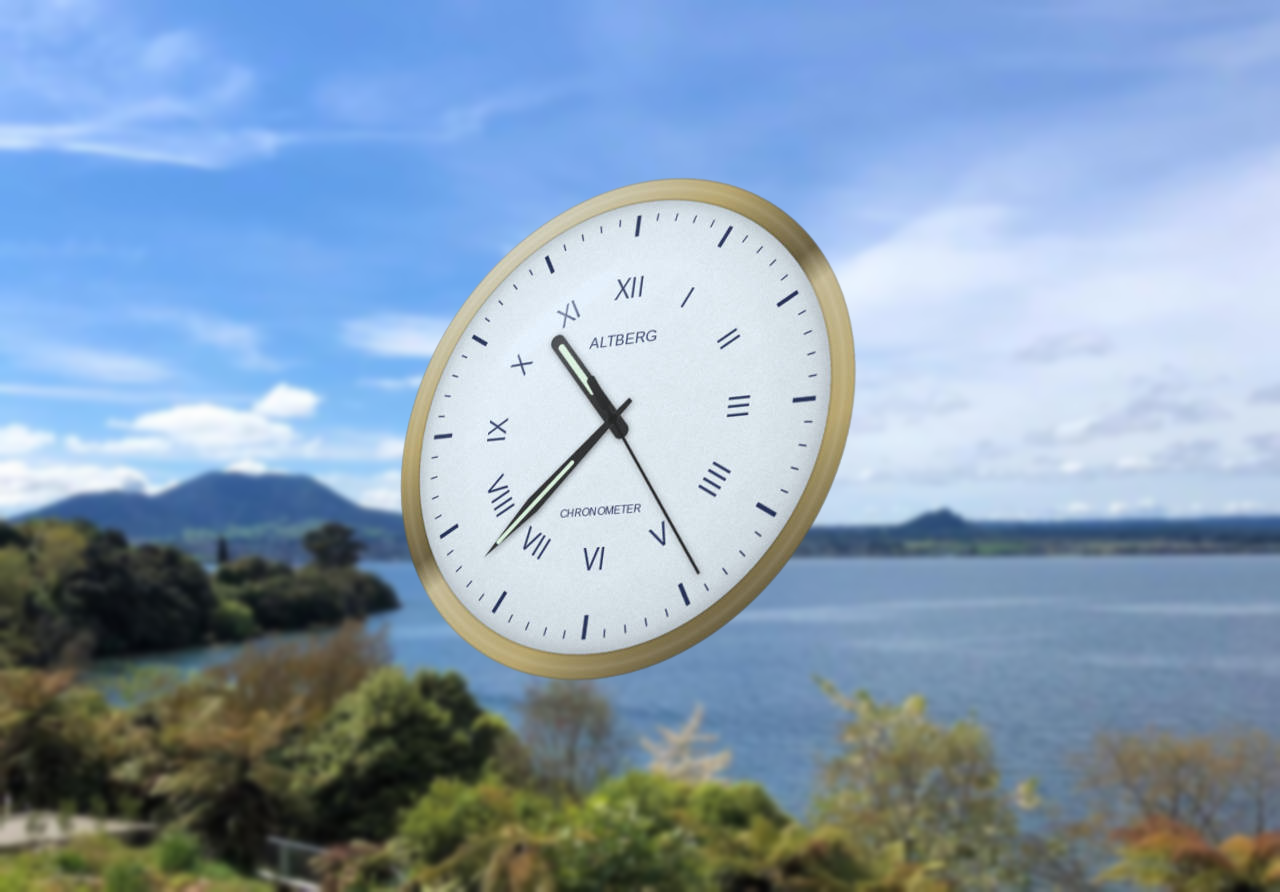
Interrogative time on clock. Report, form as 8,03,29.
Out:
10,37,24
